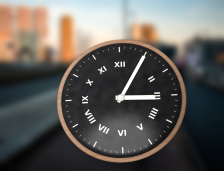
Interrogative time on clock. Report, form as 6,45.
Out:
3,05
